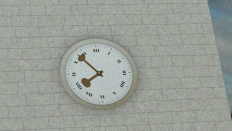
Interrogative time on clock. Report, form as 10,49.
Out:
7,53
